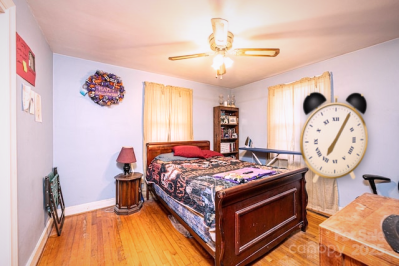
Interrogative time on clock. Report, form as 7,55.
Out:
7,05
